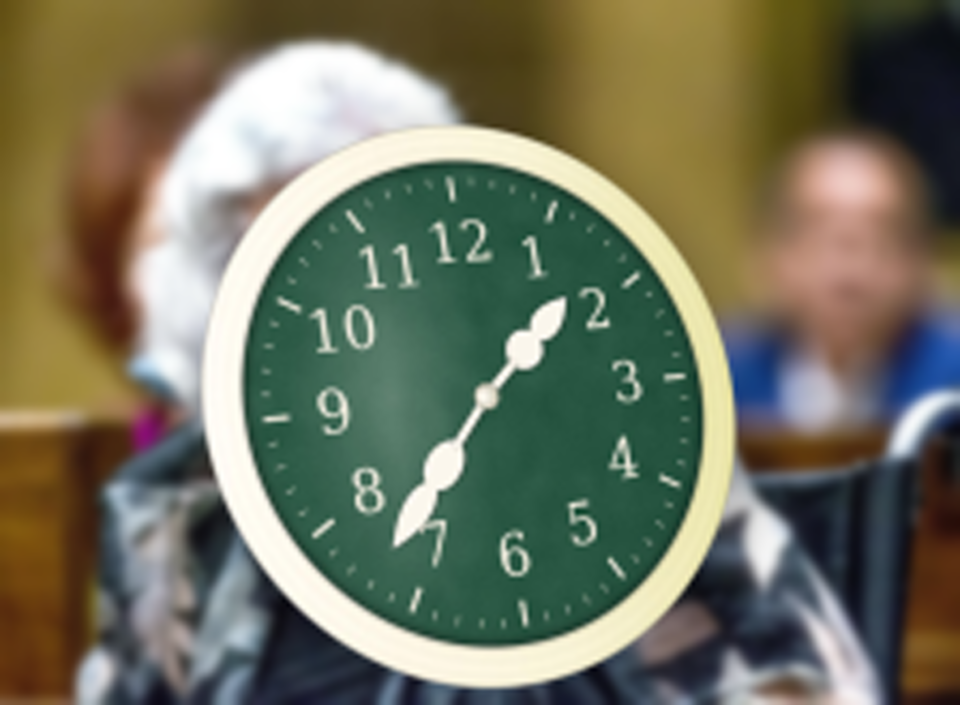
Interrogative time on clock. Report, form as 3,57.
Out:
1,37
